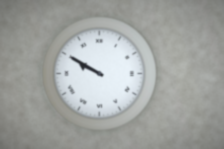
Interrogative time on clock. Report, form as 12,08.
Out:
9,50
